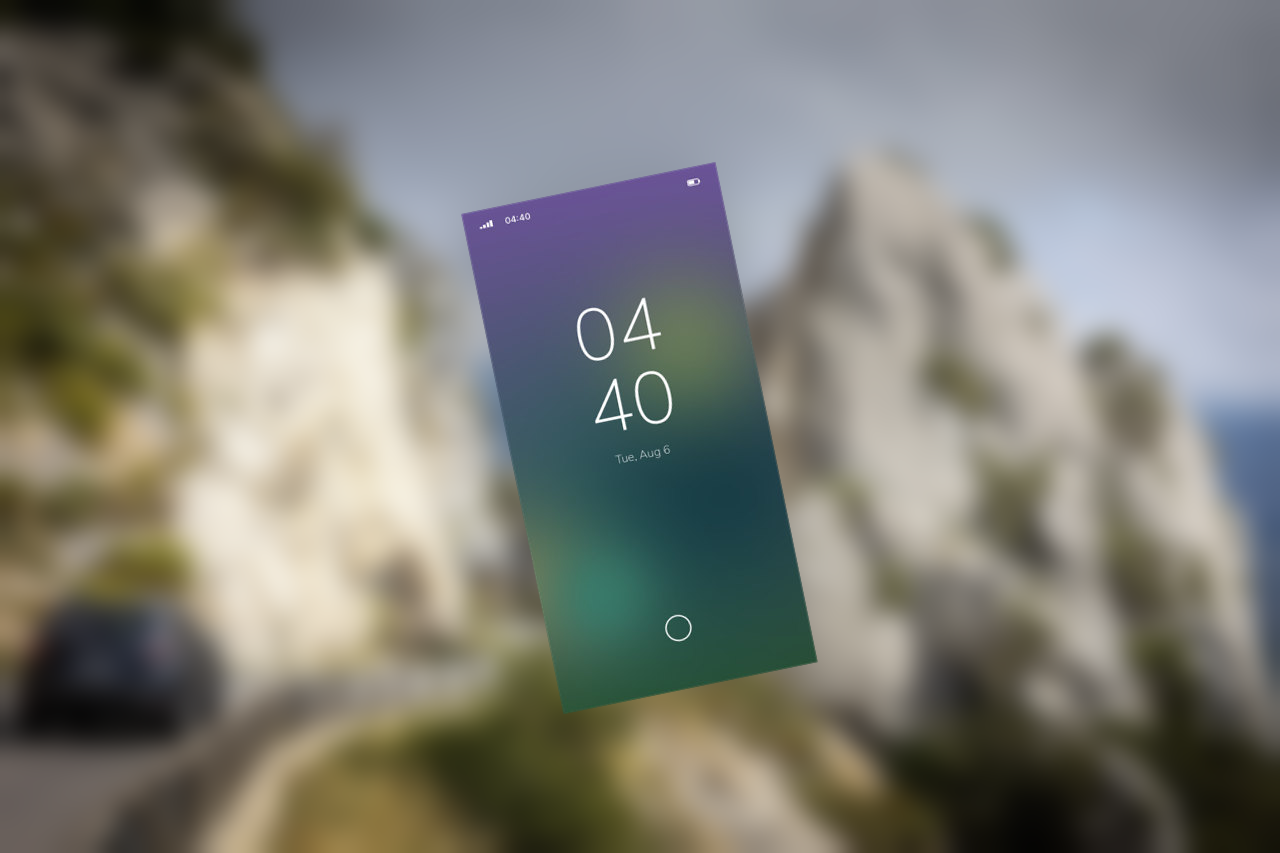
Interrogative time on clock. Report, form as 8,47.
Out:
4,40
